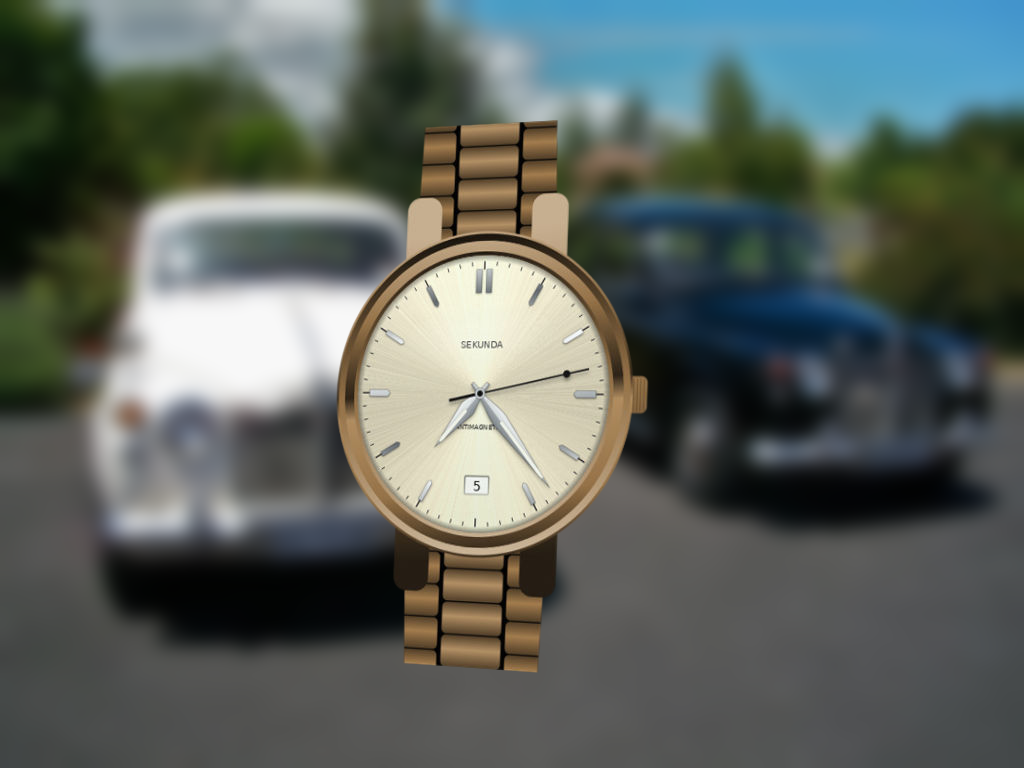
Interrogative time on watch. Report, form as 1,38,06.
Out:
7,23,13
